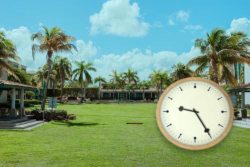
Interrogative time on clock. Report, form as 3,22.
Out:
9,25
